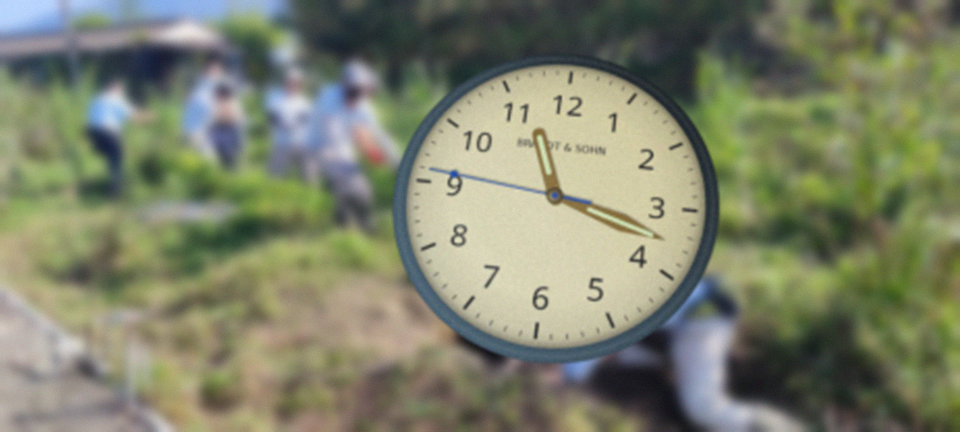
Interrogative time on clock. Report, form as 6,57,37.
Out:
11,17,46
